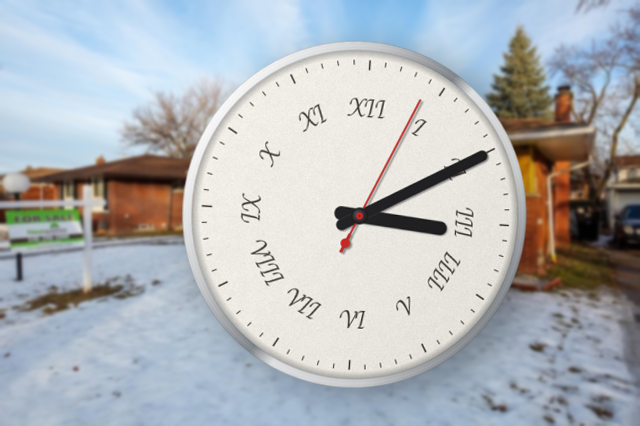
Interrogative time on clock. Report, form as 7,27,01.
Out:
3,10,04
